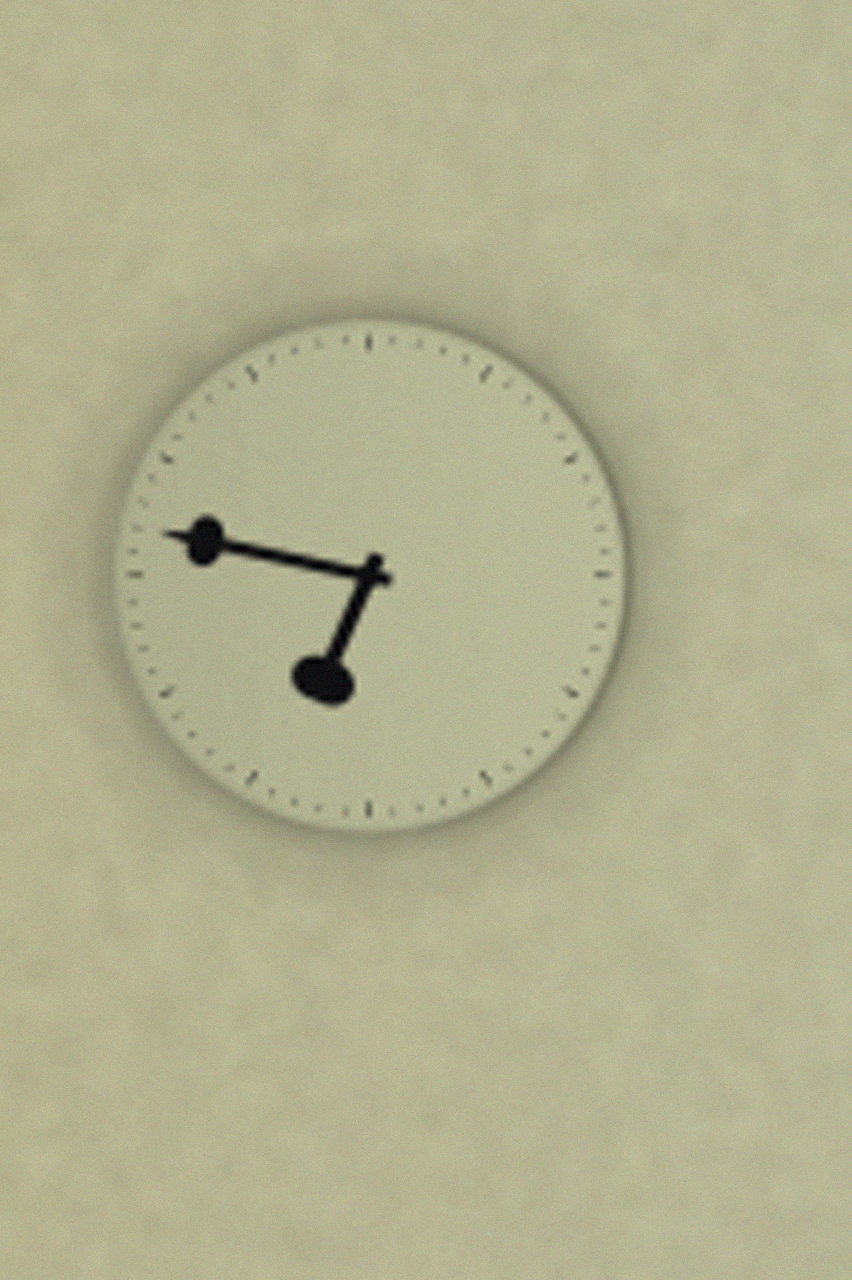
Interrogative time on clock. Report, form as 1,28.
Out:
6,47
